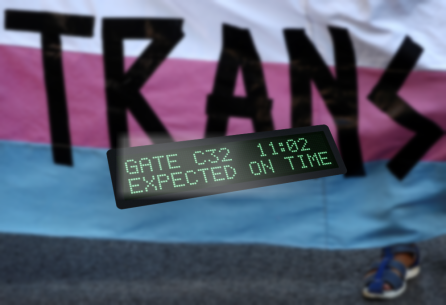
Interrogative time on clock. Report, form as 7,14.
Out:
11,02
